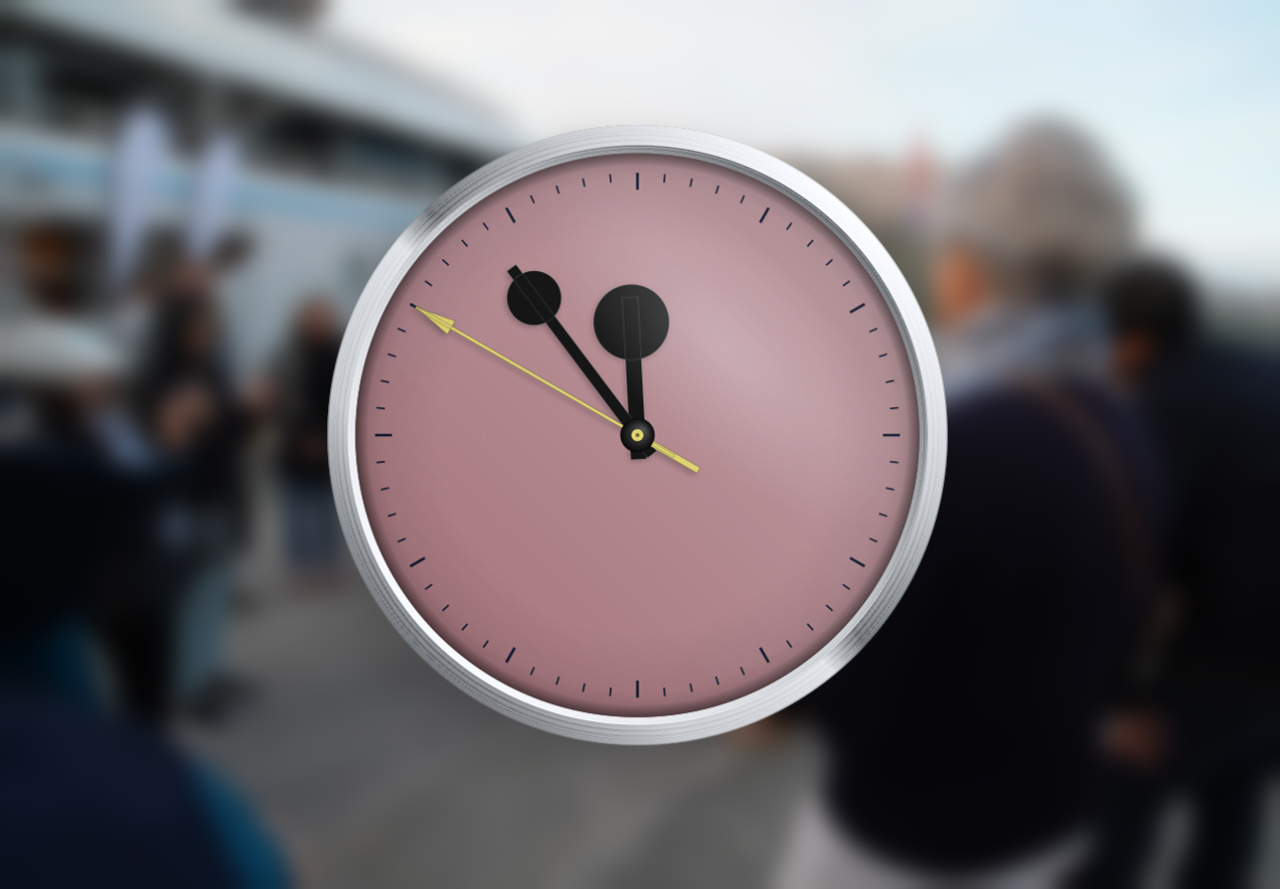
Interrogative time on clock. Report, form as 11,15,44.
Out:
11,53,50
